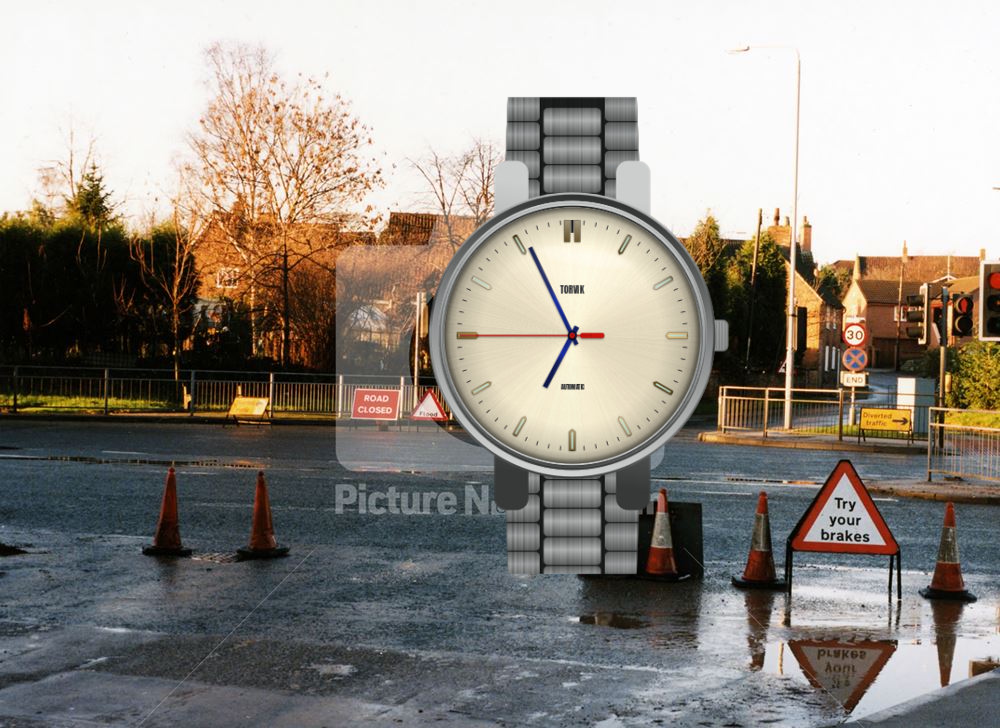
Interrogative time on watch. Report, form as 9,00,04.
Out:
6,55,45
